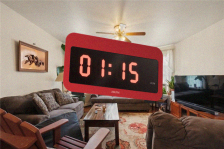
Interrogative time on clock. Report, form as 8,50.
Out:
1,15
